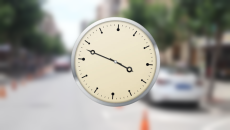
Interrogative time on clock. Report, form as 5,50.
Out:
3,48
